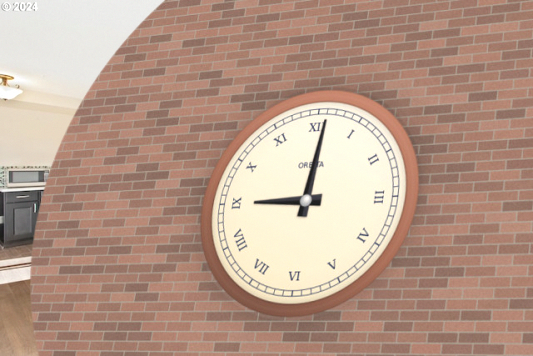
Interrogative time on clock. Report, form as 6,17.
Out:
9,01
